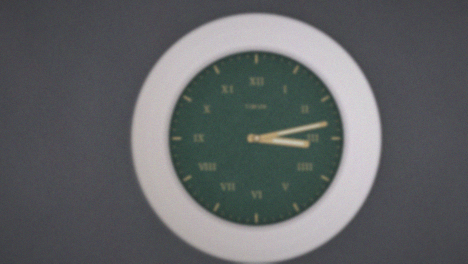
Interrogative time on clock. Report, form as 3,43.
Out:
3,13
